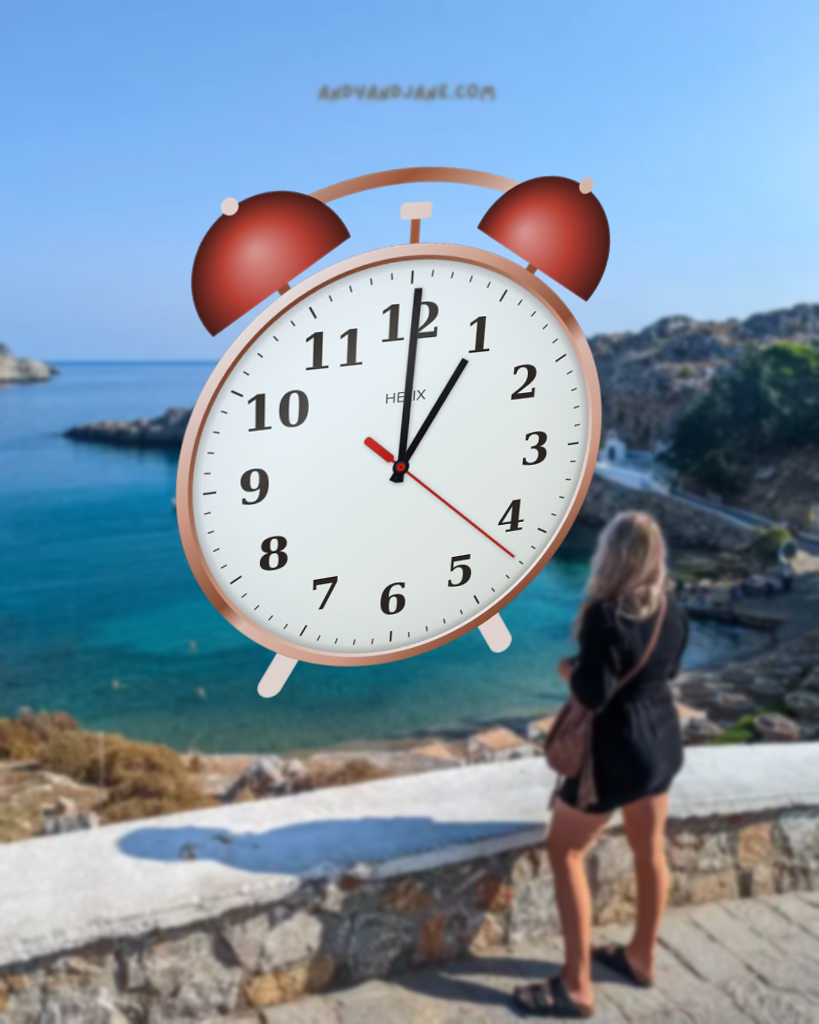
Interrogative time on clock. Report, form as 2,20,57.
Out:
1,00,22
